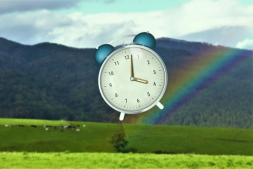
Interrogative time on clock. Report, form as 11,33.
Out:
4,02
